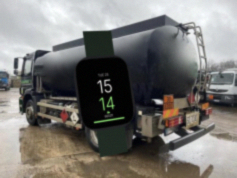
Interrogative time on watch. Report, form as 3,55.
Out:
15,14
